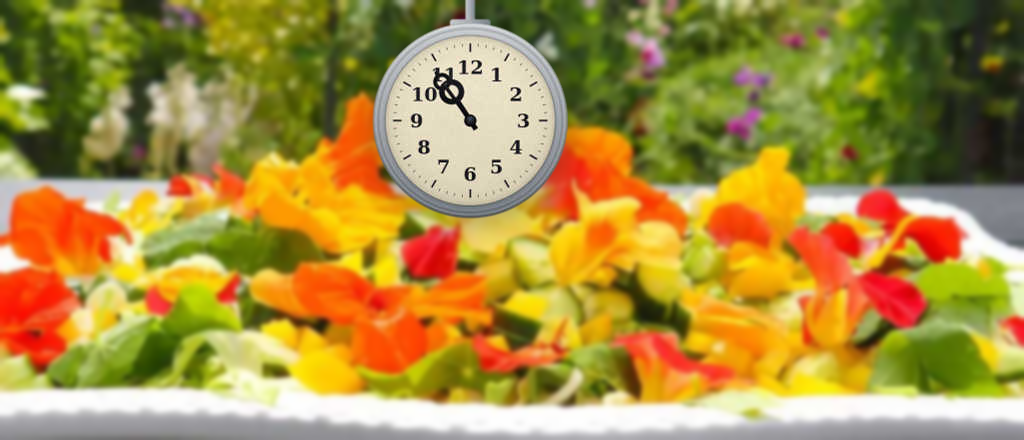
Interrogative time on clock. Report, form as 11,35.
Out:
10,54
